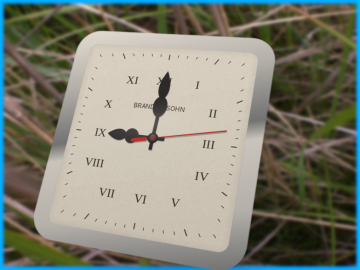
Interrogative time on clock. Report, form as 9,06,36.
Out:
9,00,13
